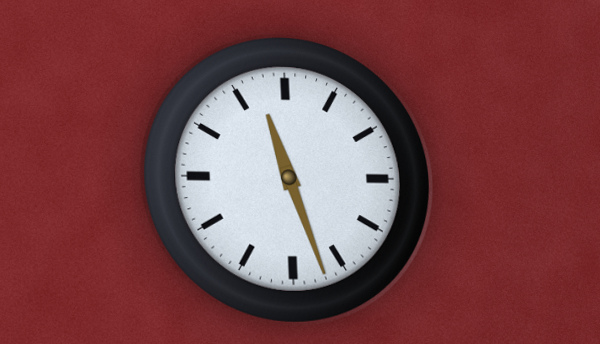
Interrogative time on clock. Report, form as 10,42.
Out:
11,27
